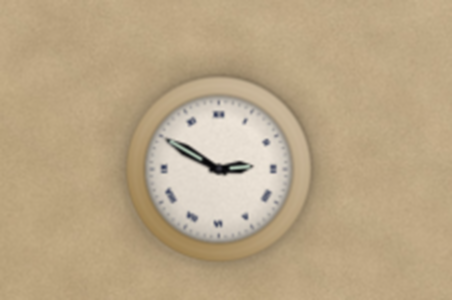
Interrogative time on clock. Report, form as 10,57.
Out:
2,50
